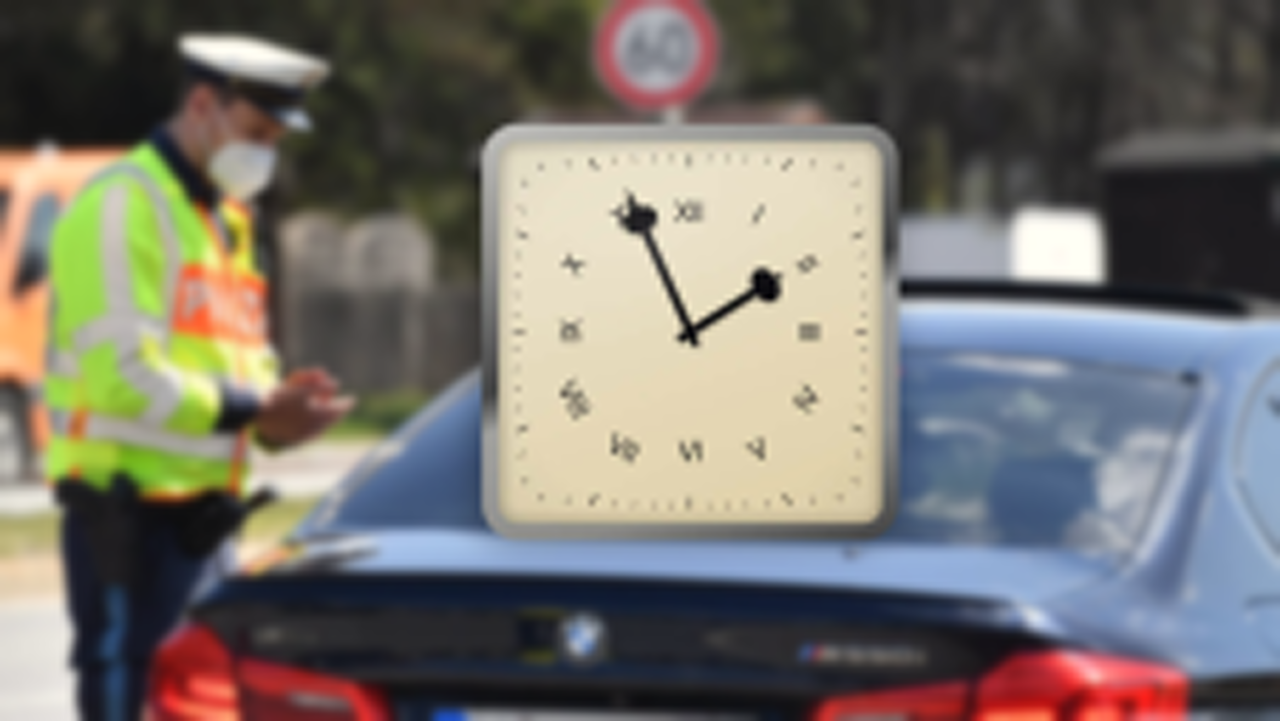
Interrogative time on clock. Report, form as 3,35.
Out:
1,56
